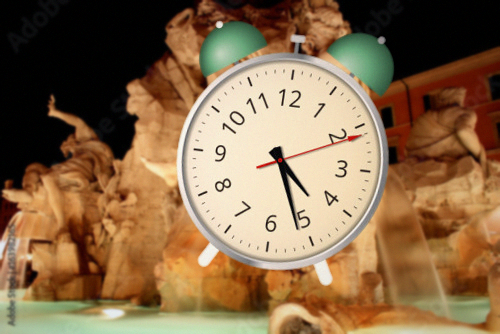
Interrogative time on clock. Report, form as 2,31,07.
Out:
4,26,11
